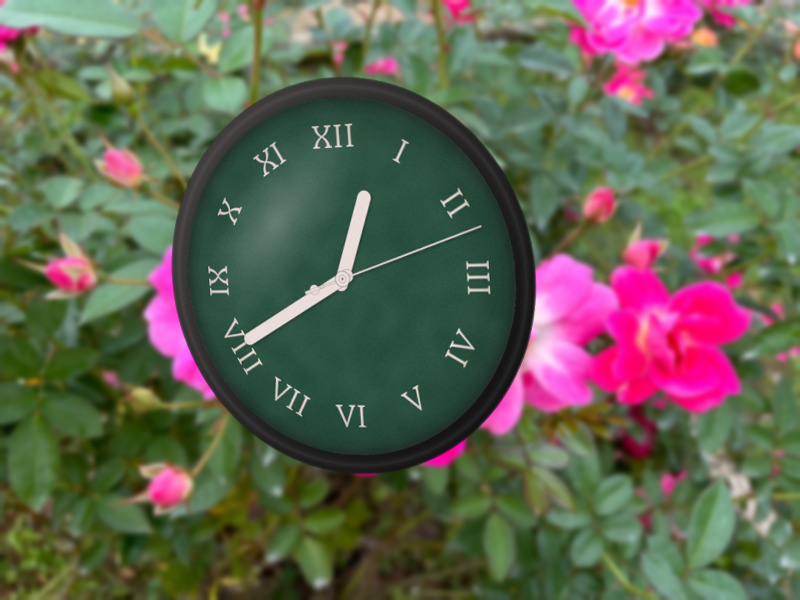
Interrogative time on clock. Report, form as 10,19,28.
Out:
12,40,12
